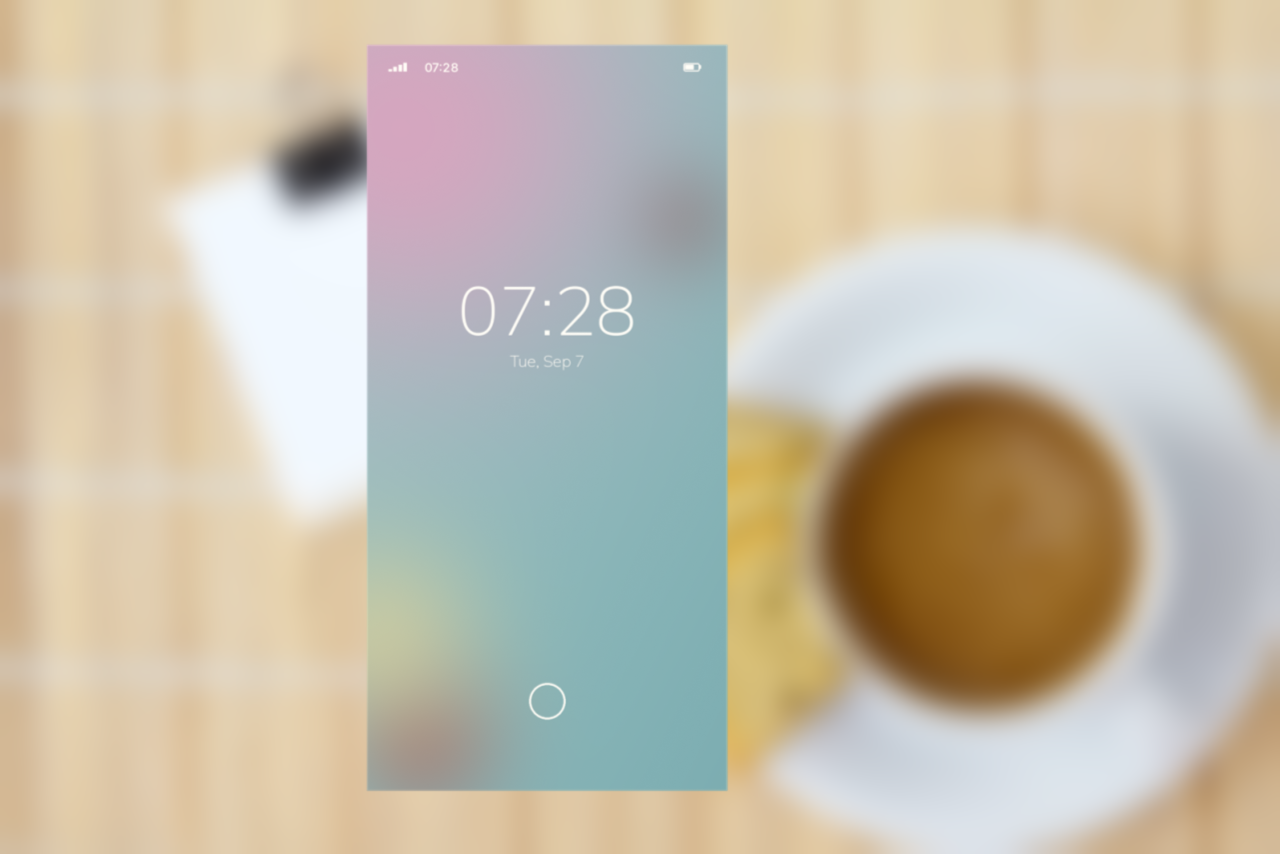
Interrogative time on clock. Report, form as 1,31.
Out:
7,28
